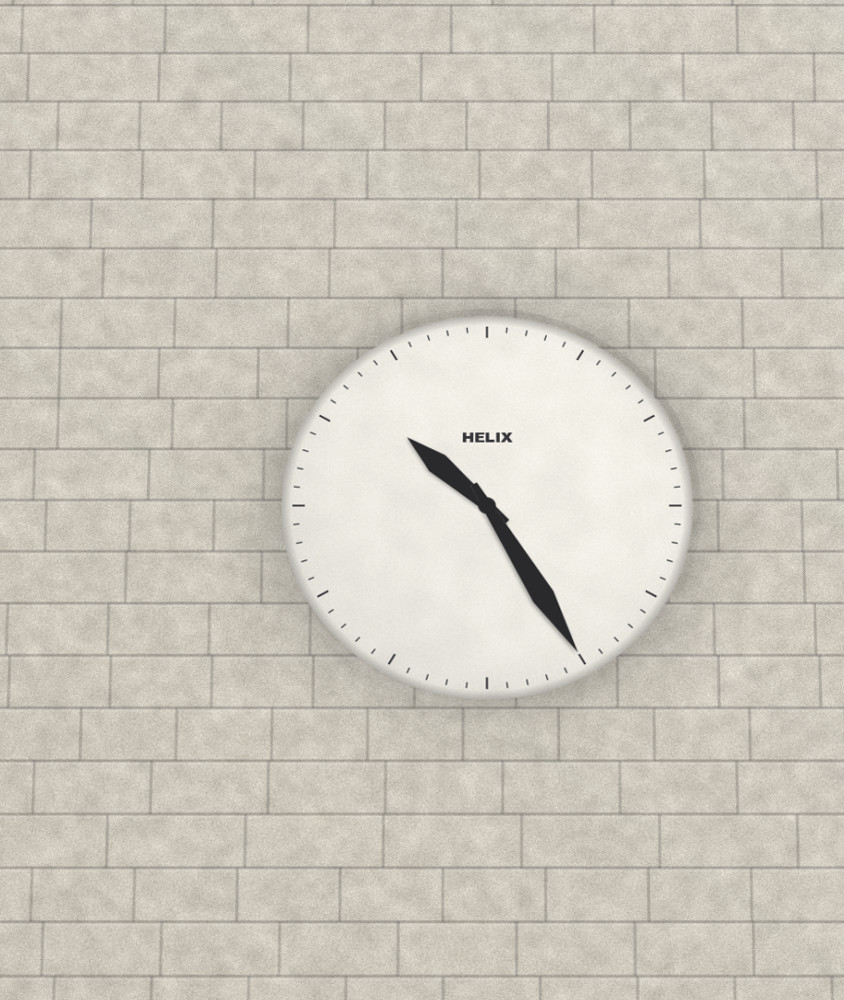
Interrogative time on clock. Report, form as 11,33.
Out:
10,25
